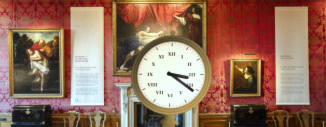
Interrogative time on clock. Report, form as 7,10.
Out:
3,21
